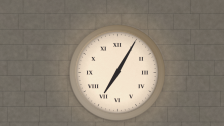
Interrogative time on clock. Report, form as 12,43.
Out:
7,05
